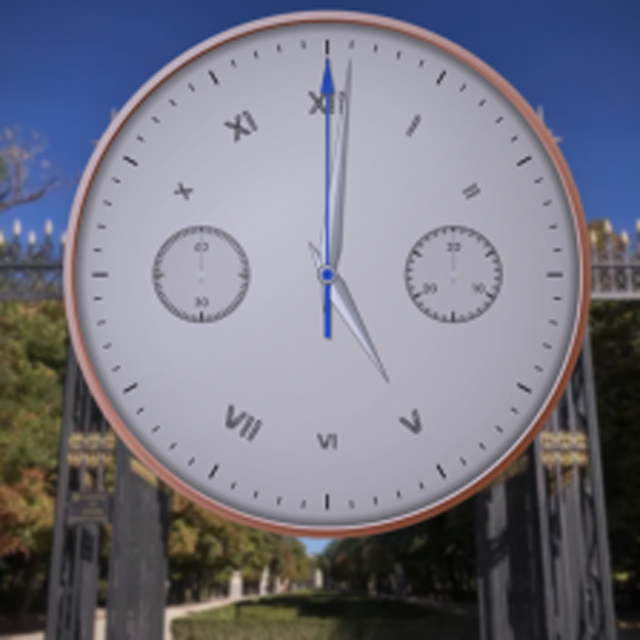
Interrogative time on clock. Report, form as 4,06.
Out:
5,01
